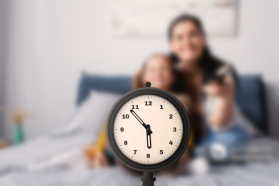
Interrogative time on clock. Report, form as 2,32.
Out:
5,53
